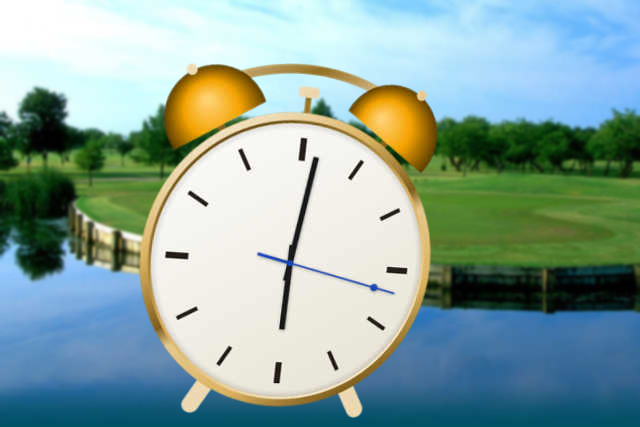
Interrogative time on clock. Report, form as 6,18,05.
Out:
6,01,17
